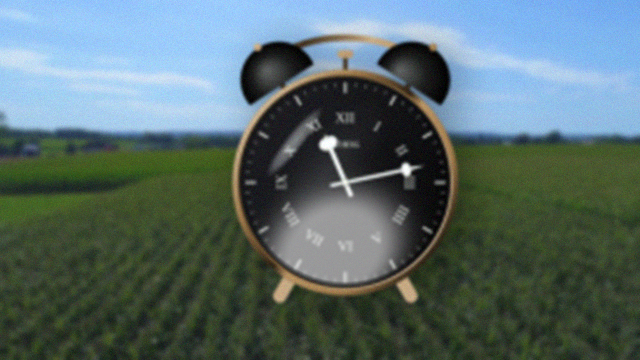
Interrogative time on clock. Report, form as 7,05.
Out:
11,13
